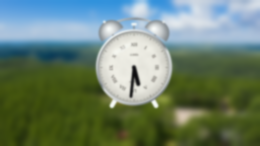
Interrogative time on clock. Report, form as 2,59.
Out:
5,31
